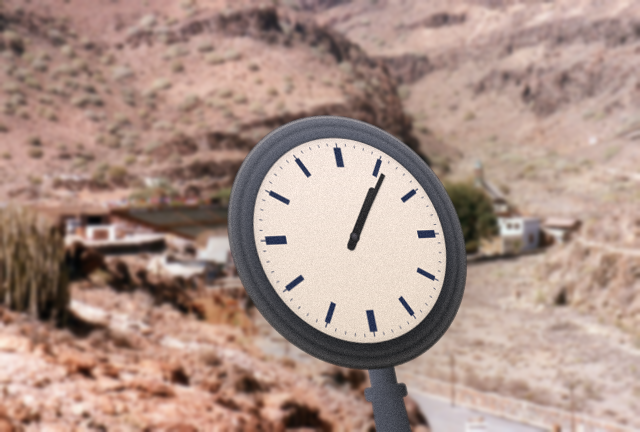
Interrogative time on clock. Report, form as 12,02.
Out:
1,06
